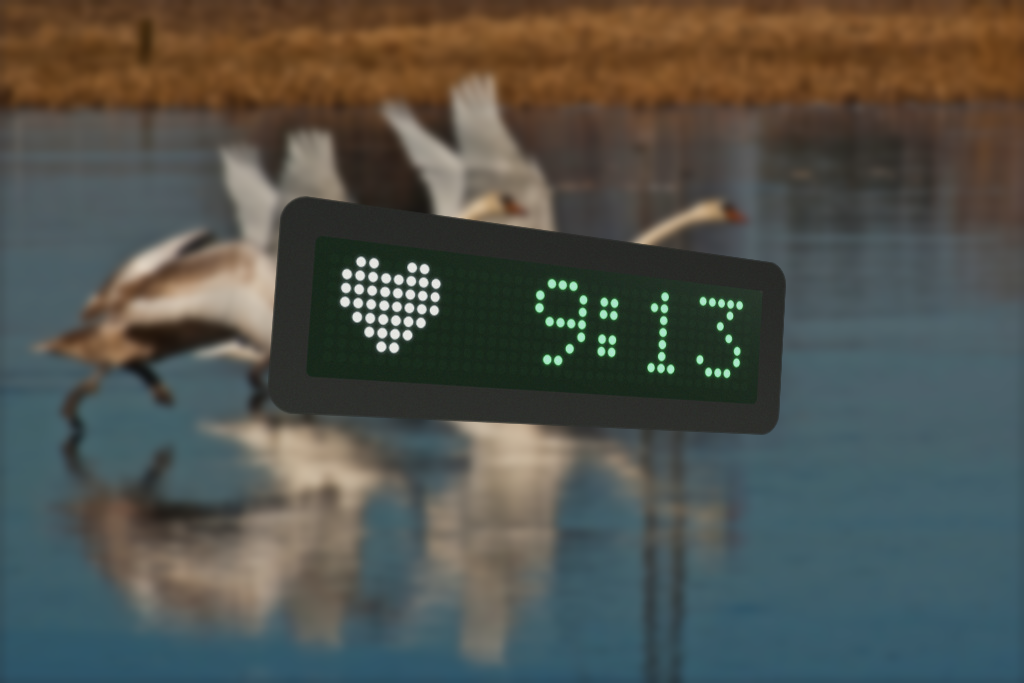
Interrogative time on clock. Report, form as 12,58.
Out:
9,13
